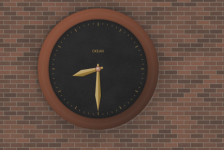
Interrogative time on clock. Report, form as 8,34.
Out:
8,30
